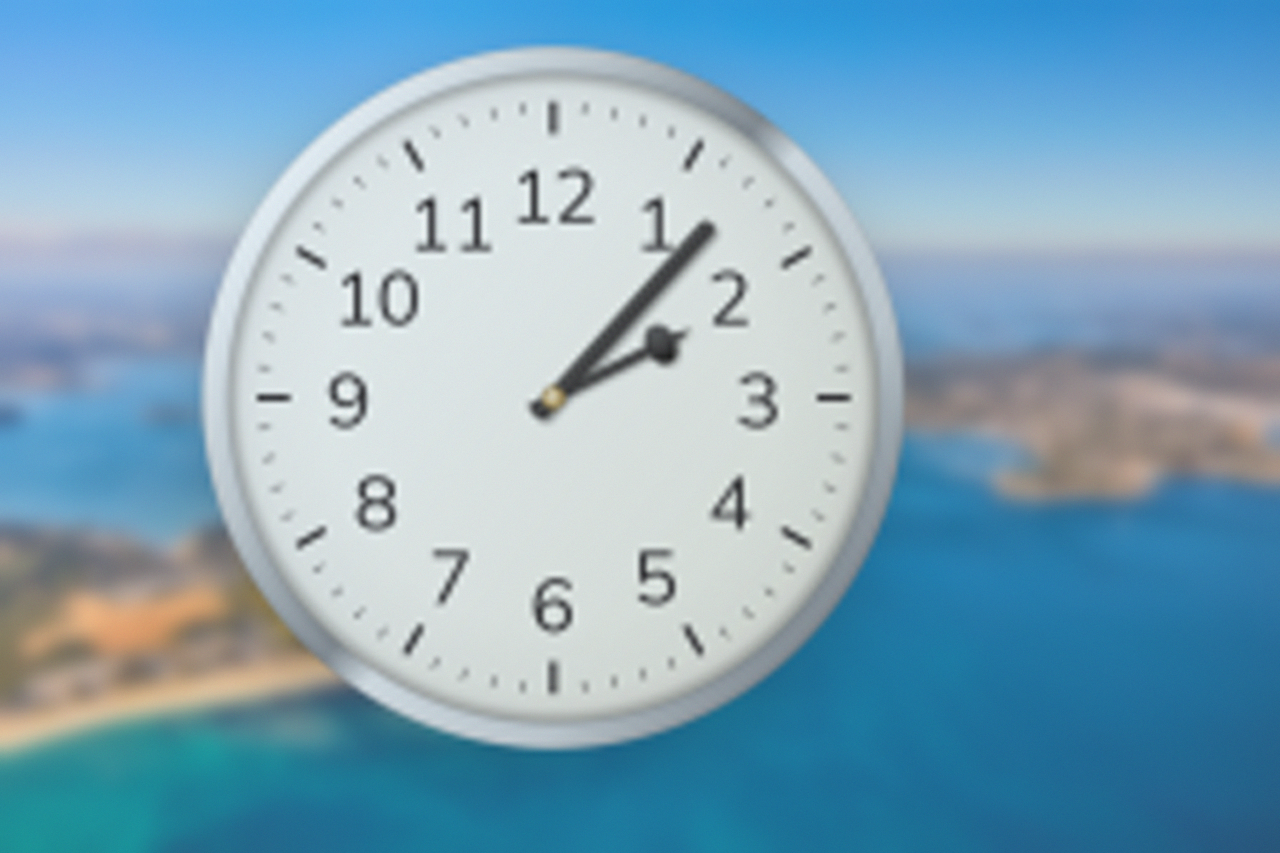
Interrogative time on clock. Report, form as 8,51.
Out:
2,07
